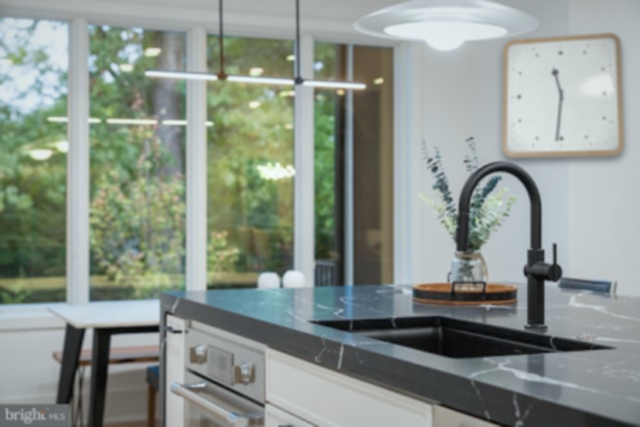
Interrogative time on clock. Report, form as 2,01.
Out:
11,31
